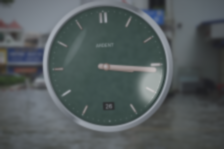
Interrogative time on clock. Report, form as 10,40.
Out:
3,16
